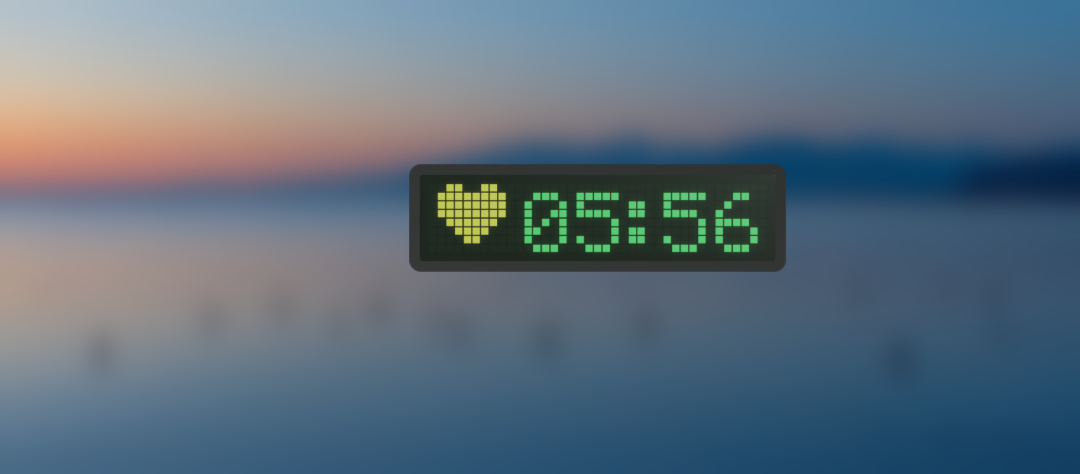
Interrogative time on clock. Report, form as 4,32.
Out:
5,56
